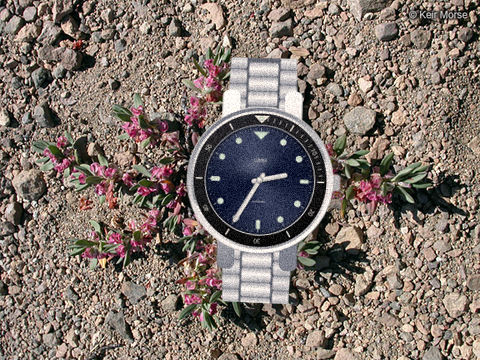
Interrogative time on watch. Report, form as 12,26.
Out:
2,35
